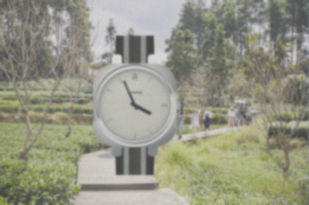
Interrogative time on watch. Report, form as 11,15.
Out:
3,56
